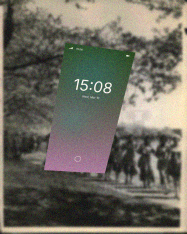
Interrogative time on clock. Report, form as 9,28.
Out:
15,08
